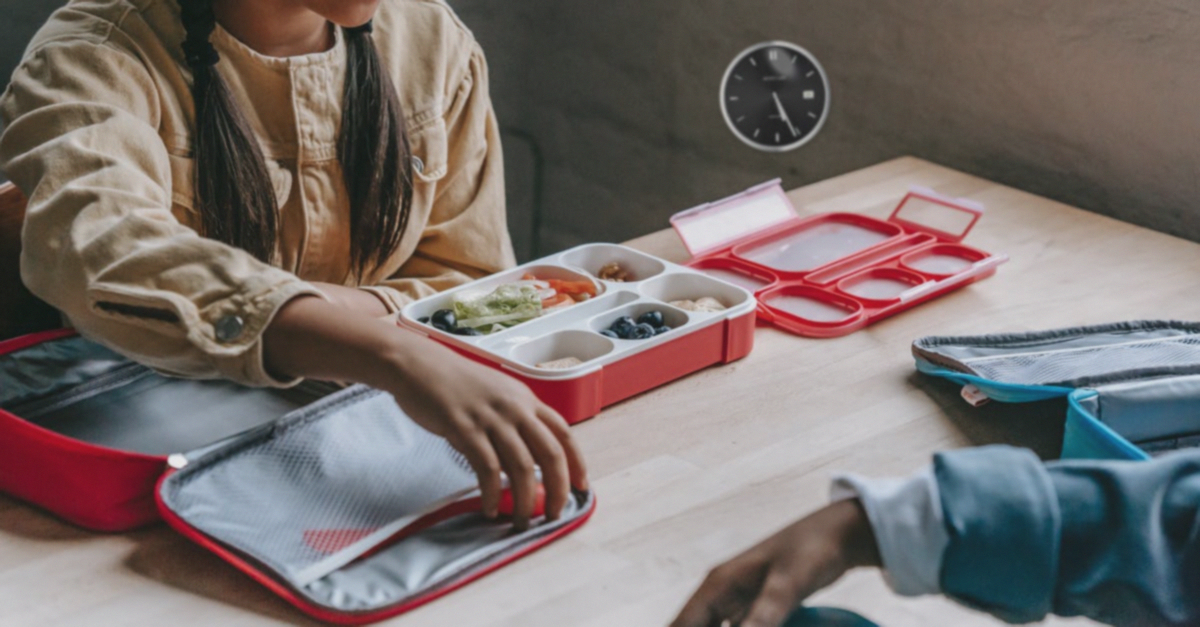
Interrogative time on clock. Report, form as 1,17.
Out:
5,26
